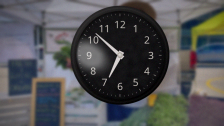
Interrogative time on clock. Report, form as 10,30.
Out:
6,52
